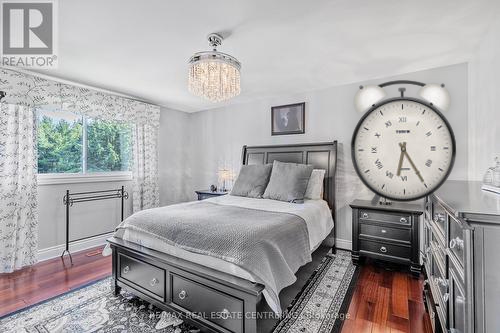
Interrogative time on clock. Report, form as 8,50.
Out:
6,25
